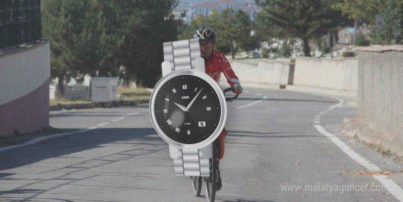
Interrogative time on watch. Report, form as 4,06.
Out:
10,07
